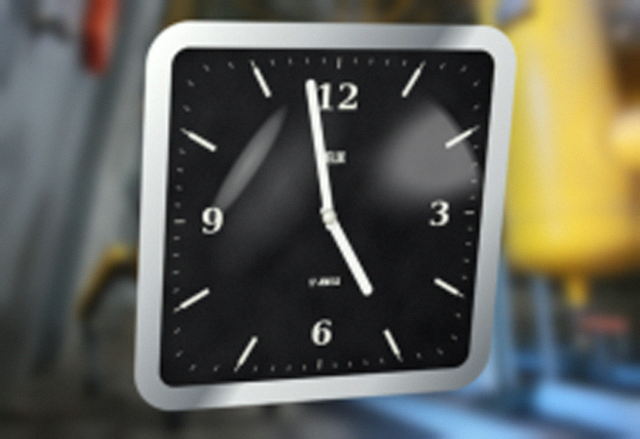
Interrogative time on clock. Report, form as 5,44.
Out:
4,58
